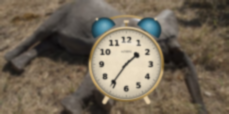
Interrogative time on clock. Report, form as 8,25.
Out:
1,36
